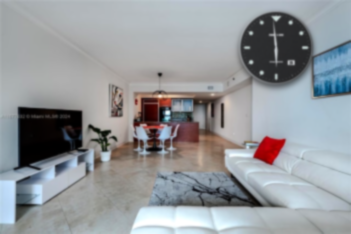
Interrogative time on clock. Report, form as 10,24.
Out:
5,59
